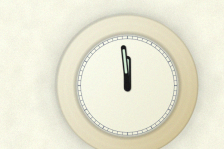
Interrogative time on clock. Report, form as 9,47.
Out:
11,59
